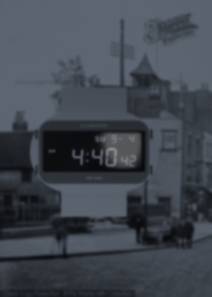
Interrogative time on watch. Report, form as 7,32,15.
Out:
4,40,42
